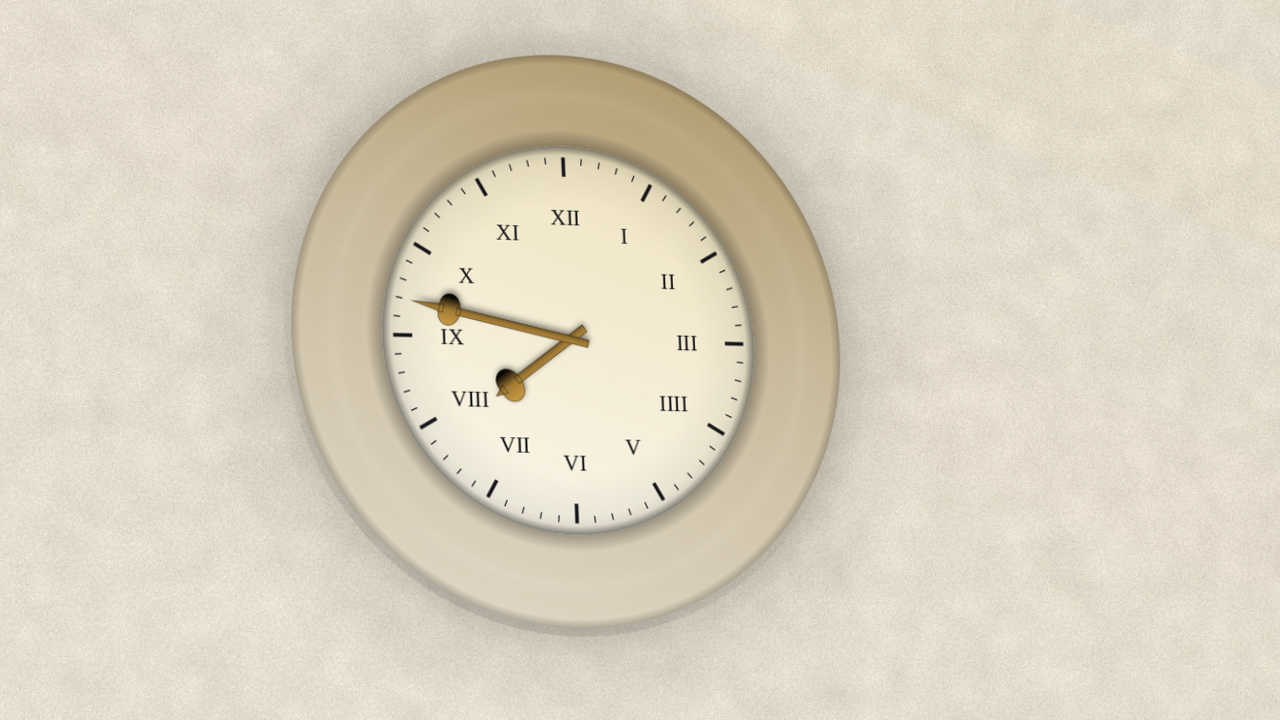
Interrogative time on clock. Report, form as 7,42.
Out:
7,47
